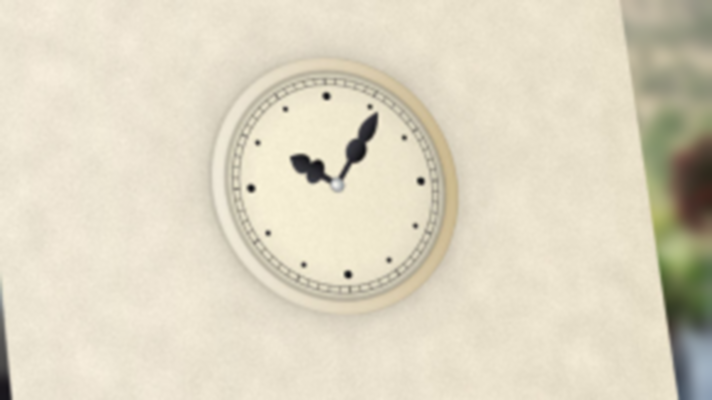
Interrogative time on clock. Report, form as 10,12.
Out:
10,06
